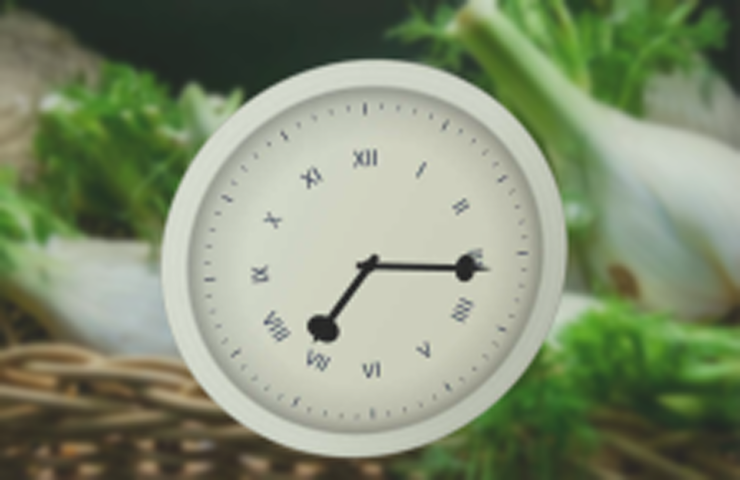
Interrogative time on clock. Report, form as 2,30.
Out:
7,16
